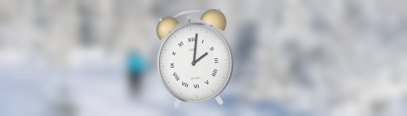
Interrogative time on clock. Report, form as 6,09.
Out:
2,02
